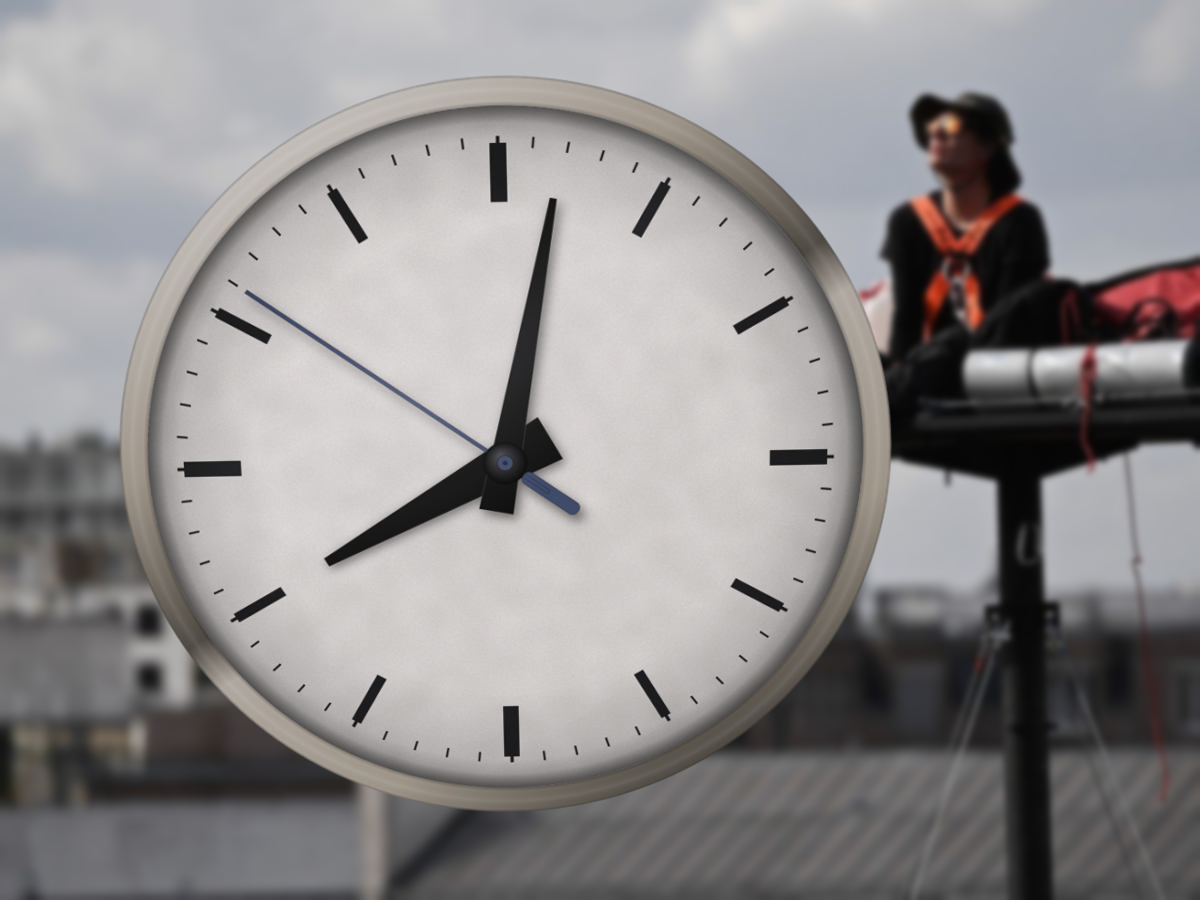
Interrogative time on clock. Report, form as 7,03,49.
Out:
8,01,51
